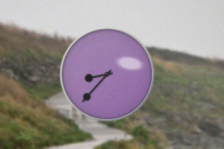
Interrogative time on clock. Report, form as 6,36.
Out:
8,37
